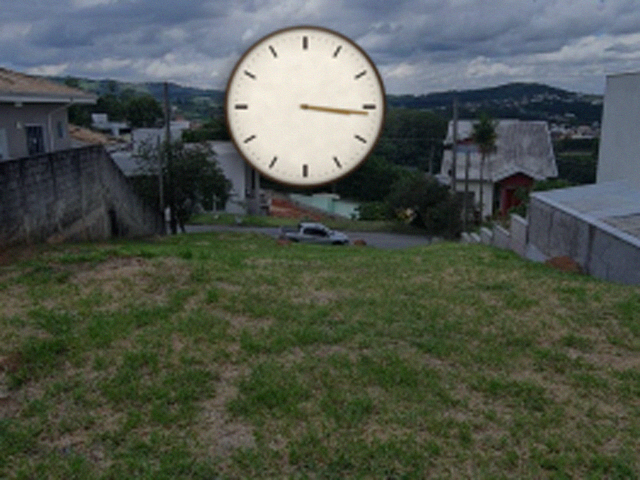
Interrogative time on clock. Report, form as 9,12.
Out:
3,16
